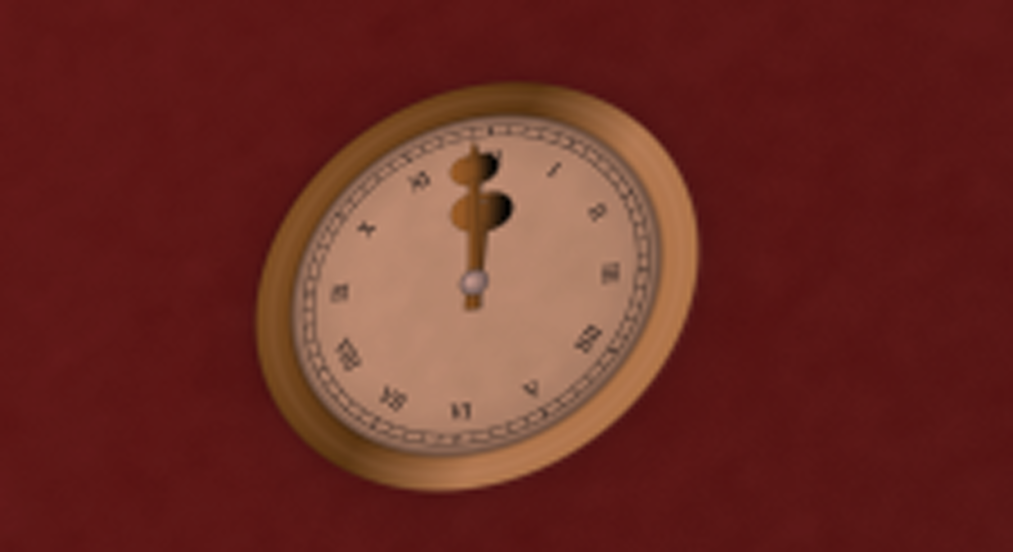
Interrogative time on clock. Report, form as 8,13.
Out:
11,59
